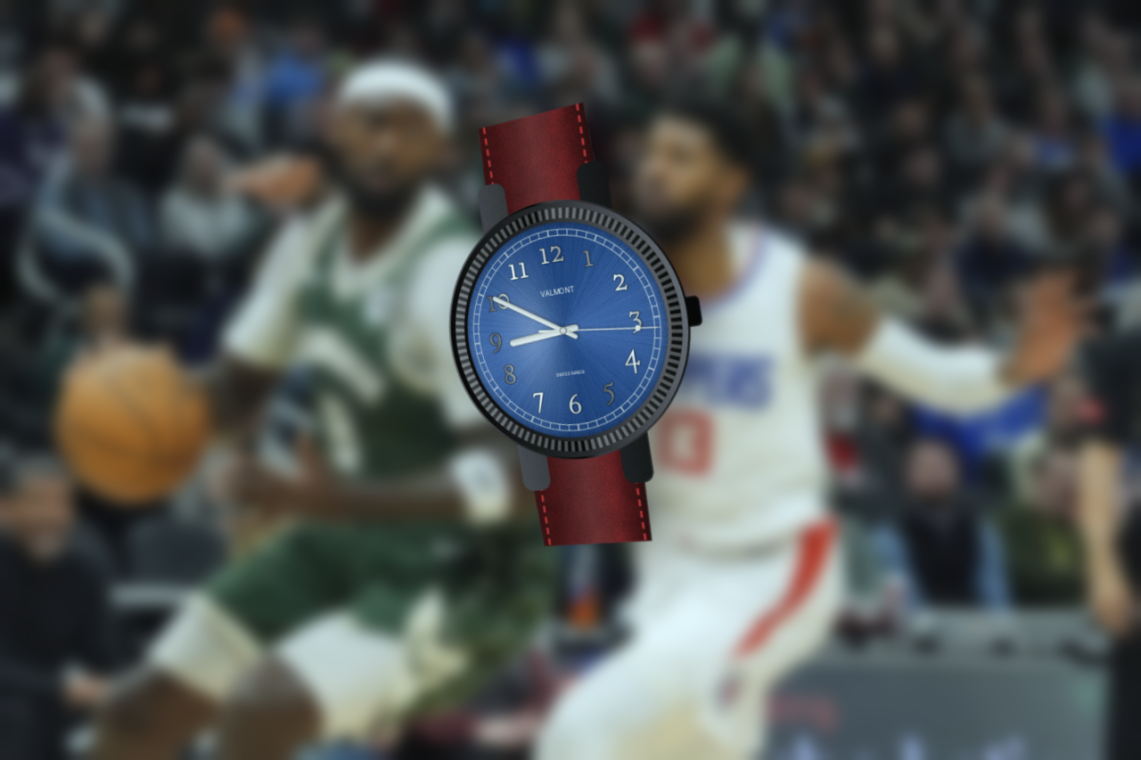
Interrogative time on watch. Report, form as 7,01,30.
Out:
8,50,16
